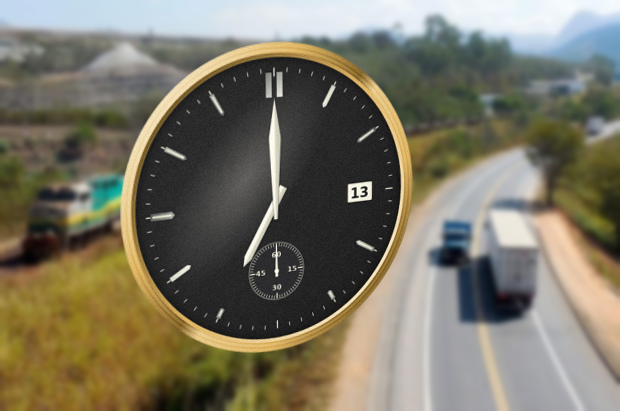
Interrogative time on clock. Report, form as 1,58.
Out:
7,00
